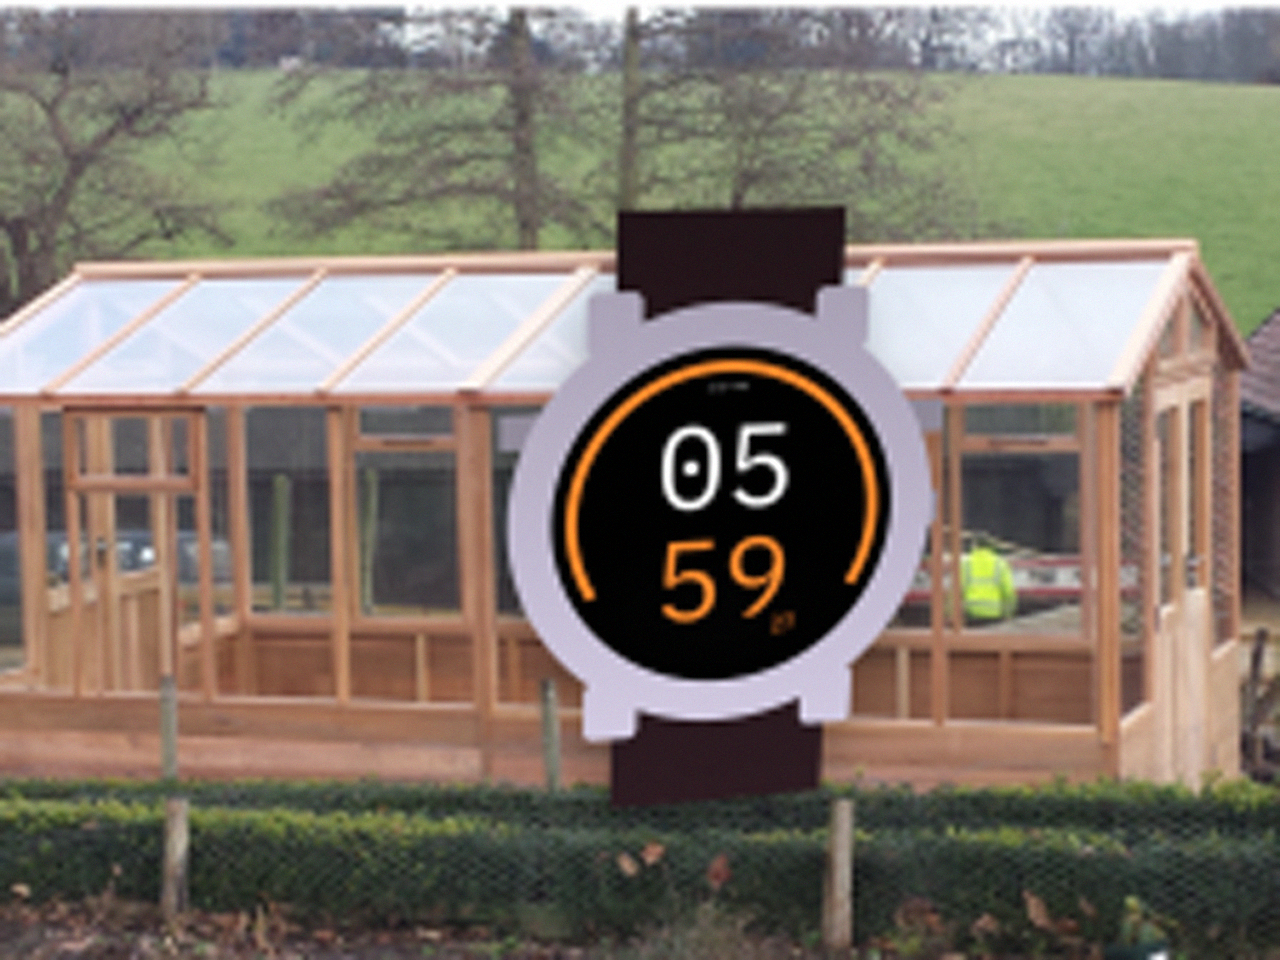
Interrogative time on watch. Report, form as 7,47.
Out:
5,59
